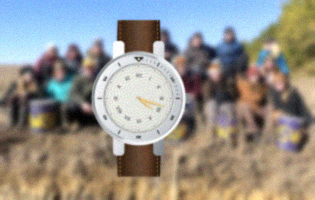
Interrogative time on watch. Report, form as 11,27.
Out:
4,18
